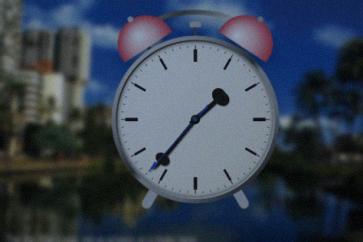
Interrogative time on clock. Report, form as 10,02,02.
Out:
1,36,37
